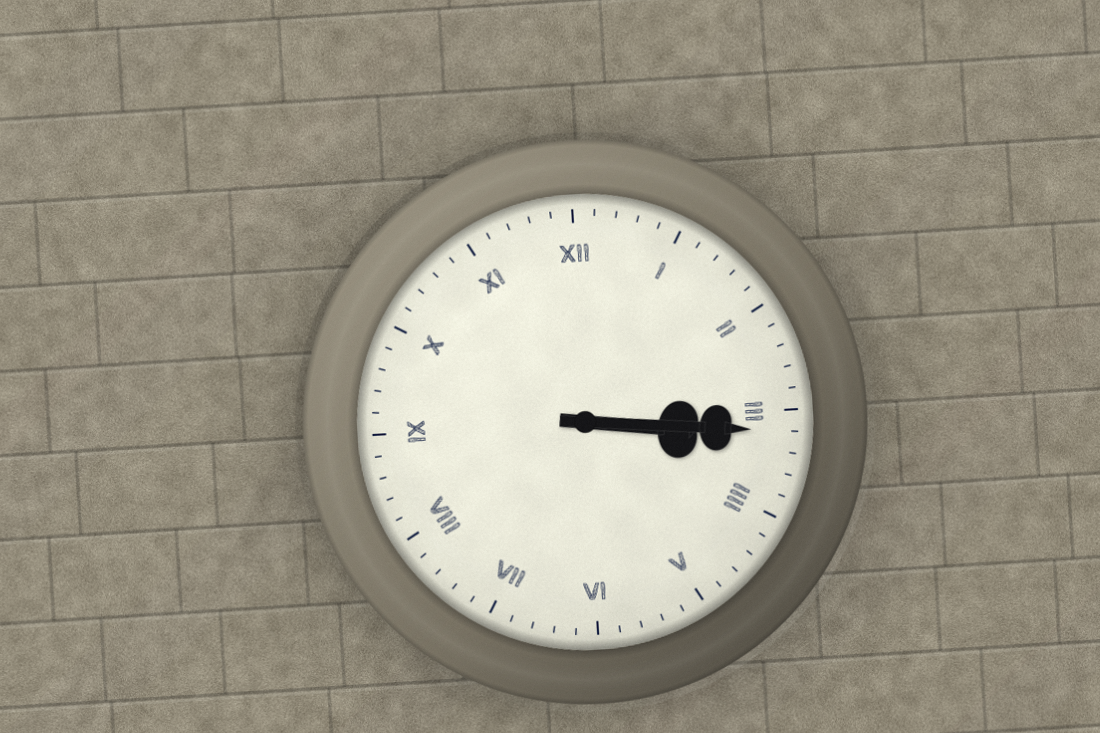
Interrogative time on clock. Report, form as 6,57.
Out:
3,16
